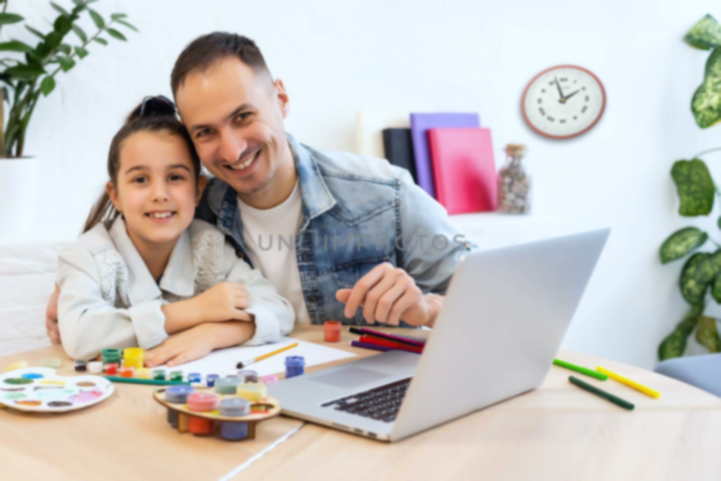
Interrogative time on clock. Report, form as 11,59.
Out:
1,57
